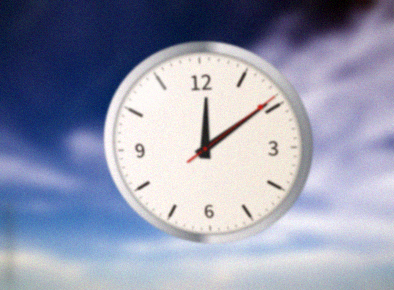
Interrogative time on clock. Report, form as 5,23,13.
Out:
12,09,09
